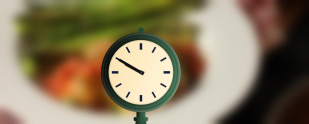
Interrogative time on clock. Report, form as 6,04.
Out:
9,50
